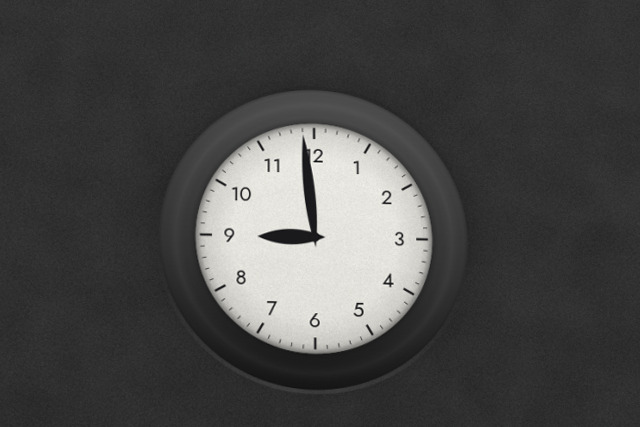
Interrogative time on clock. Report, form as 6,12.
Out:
8,59
